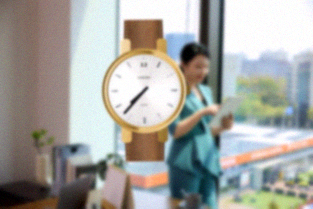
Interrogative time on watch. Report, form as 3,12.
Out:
7,37
